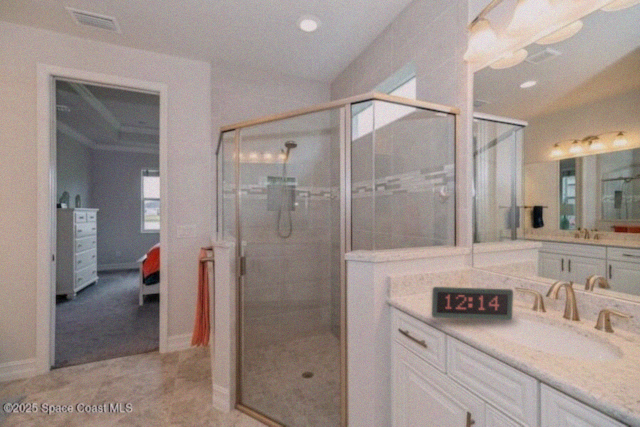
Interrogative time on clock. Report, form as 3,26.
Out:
12,14
